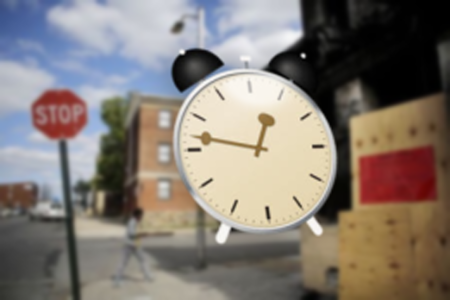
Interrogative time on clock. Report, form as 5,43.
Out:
12,47
